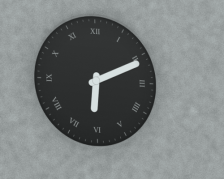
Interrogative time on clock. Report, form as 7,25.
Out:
6,11
